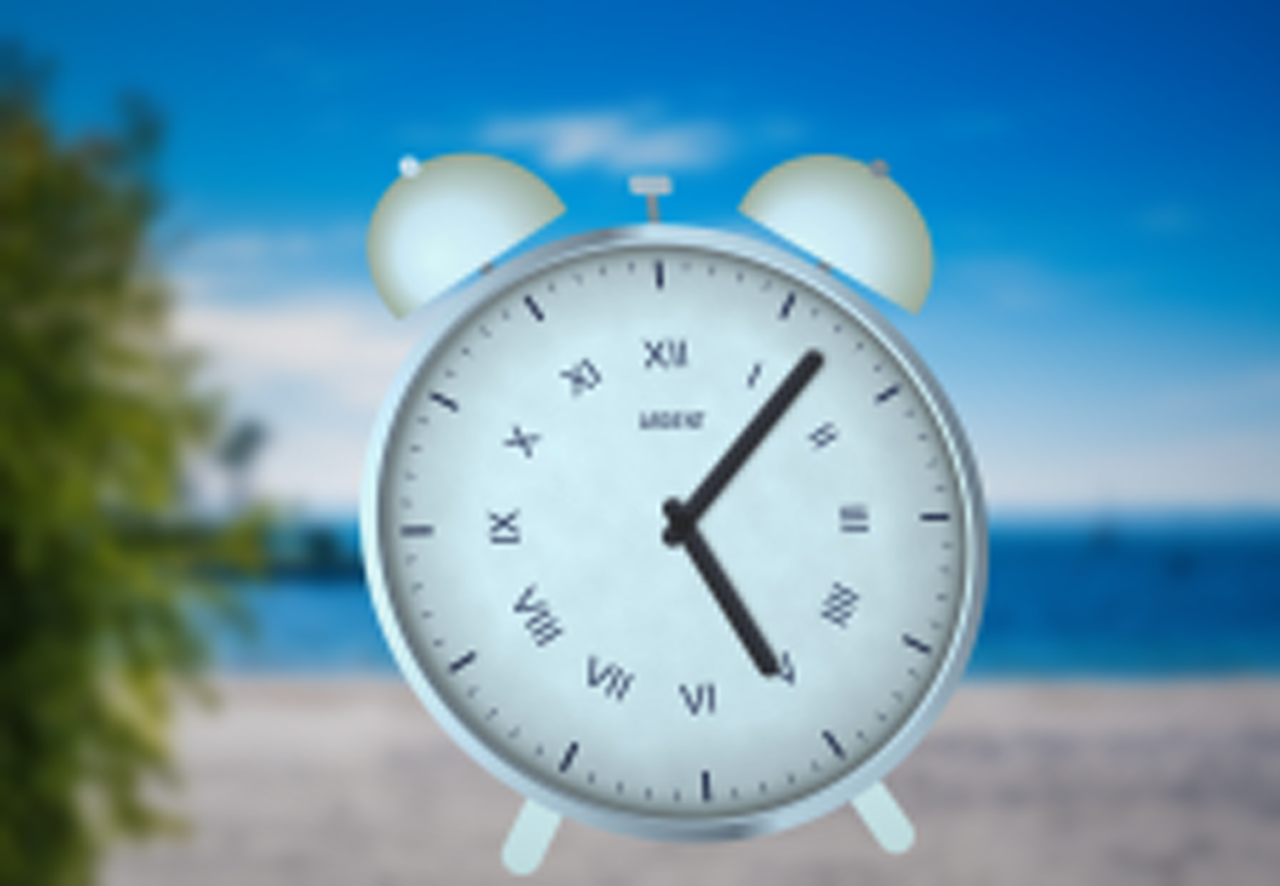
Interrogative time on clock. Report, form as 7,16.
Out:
5,07
